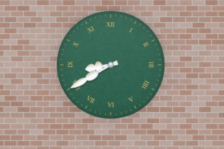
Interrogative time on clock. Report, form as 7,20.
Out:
8,40
